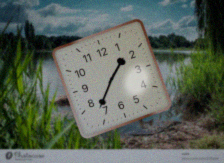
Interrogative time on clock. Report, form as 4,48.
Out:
1,37
